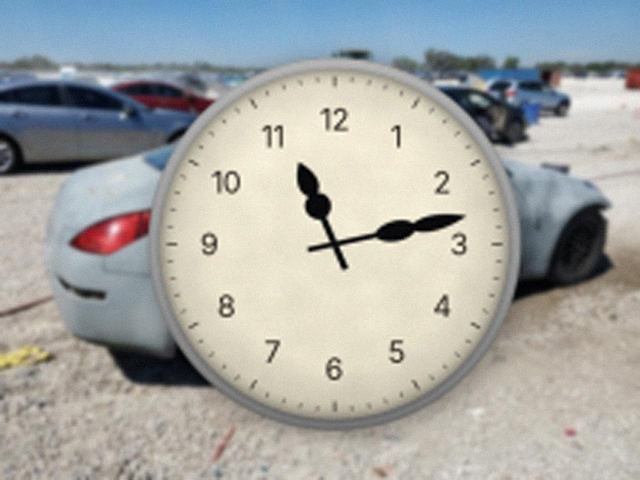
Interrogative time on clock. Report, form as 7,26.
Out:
11,13
